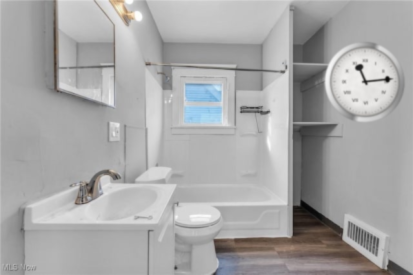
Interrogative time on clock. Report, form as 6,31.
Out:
11,14
